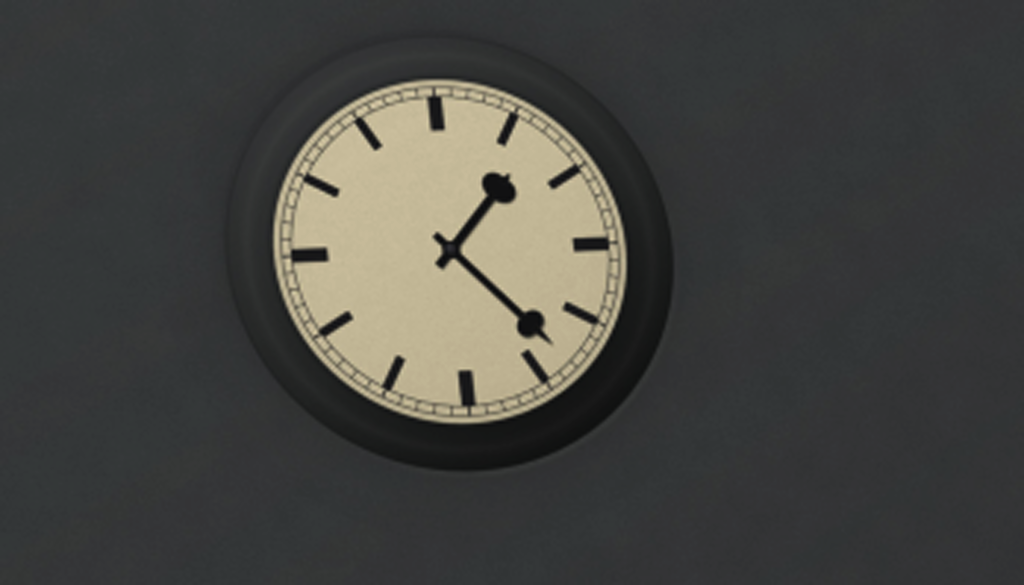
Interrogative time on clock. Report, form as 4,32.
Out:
1,23
